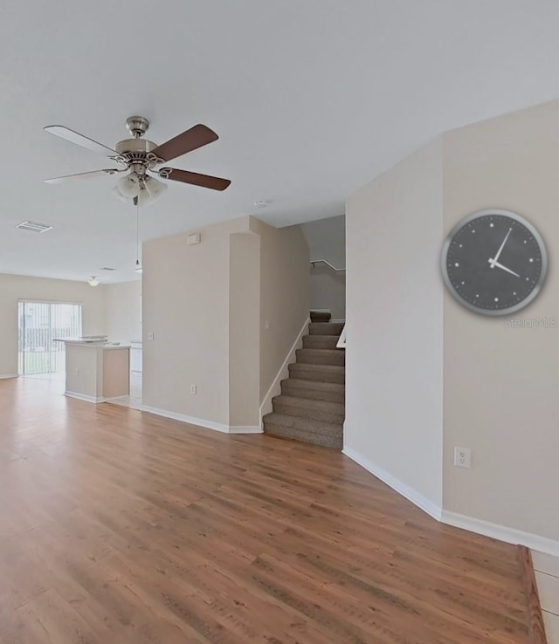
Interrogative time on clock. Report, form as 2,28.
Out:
4,05
